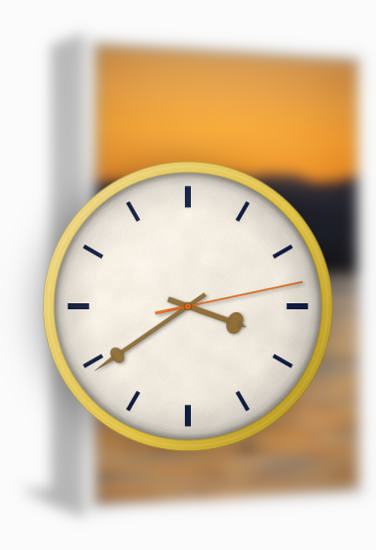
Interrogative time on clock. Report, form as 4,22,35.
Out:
3,39,13
